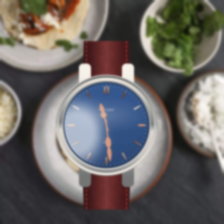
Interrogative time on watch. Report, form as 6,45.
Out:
11,29
